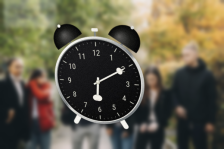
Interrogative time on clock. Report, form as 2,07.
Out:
6,10
